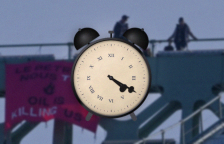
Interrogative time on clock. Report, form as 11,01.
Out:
4,20
